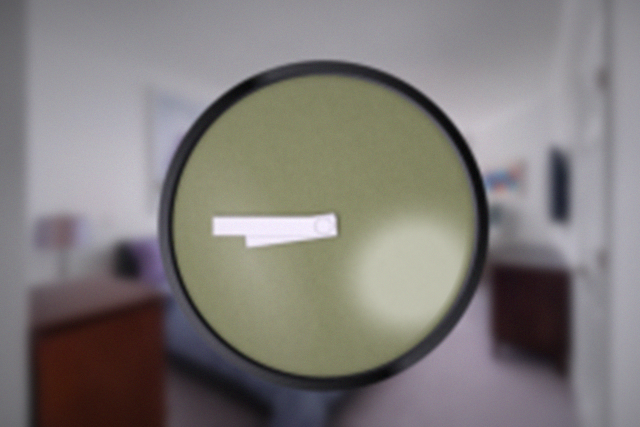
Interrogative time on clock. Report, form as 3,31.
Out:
8,45
